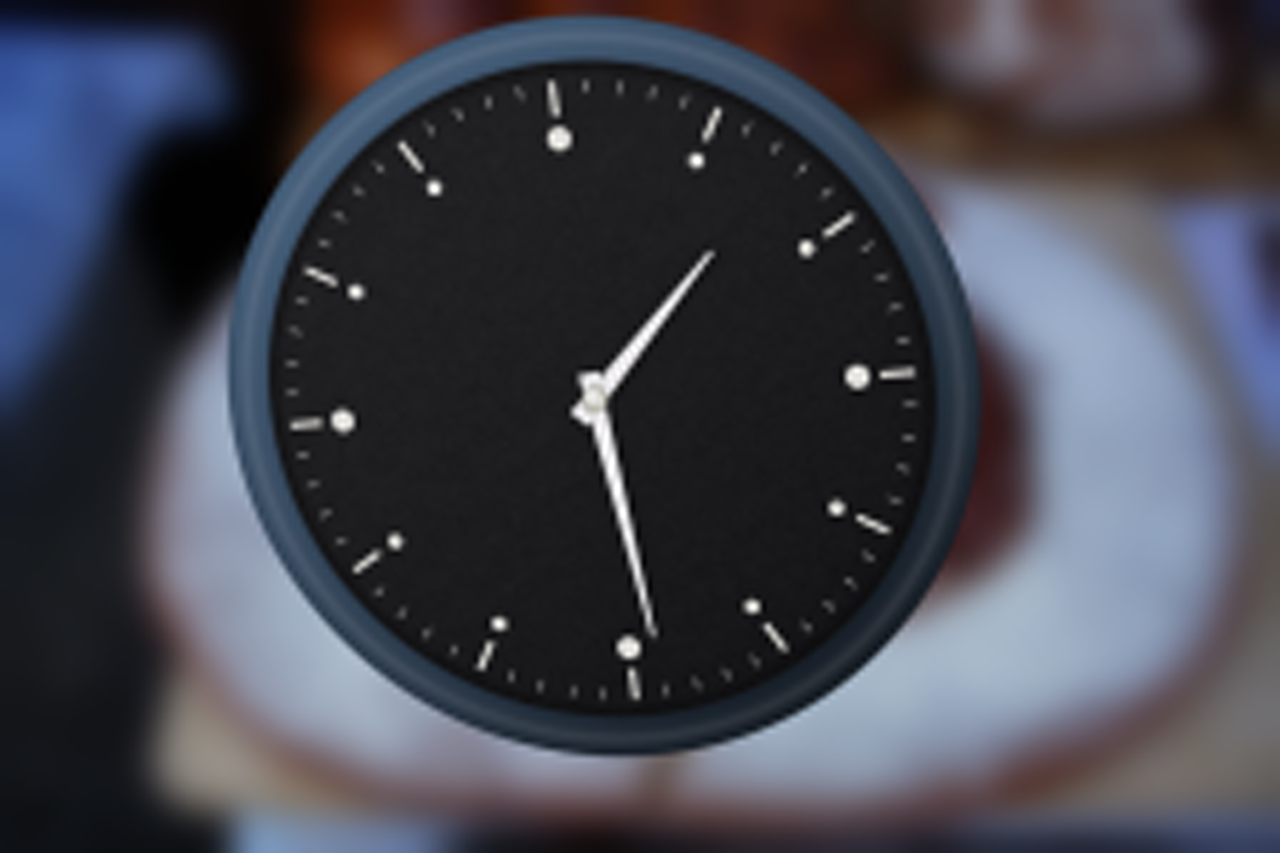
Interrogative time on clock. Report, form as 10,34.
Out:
1,29
